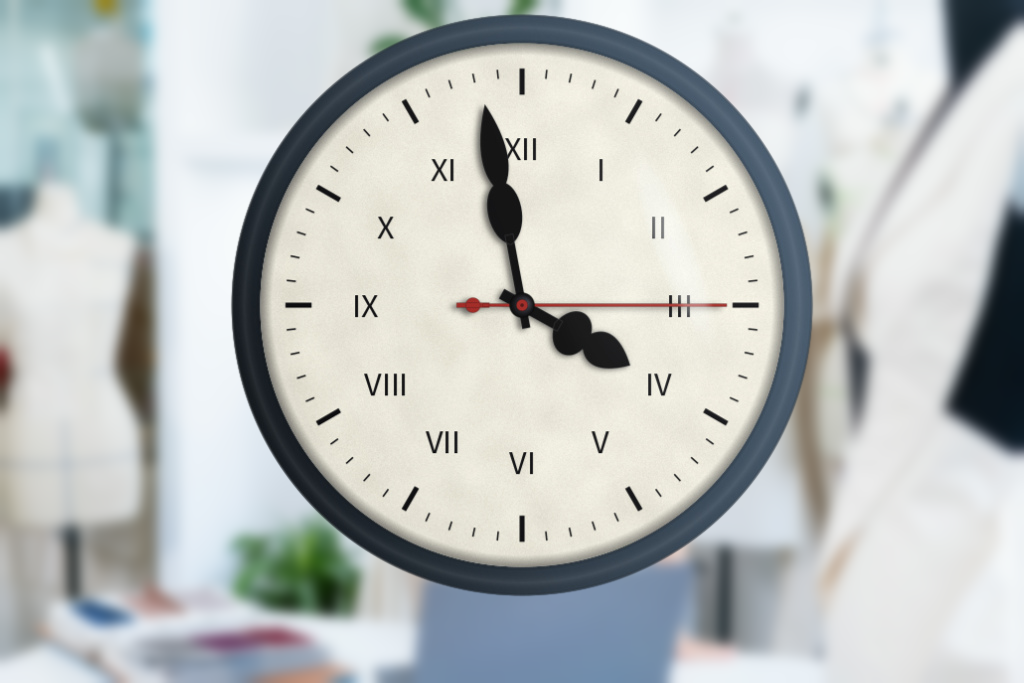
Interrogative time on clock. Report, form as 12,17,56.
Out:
3,58,15
